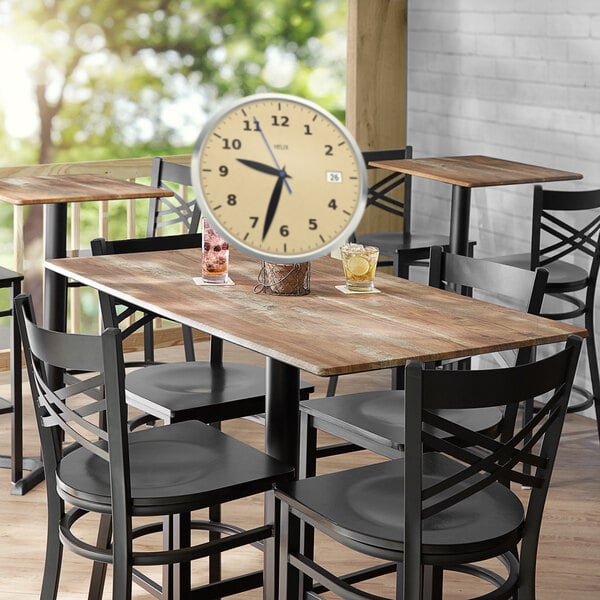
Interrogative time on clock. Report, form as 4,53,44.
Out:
9,32,56
